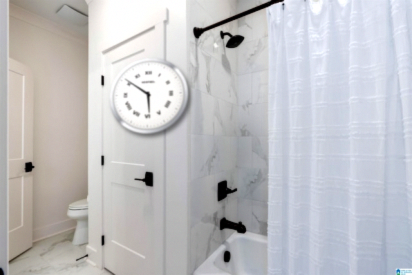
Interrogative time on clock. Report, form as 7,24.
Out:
5,51
